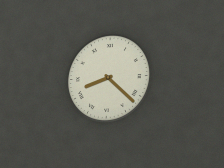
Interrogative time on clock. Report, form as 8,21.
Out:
8,22
